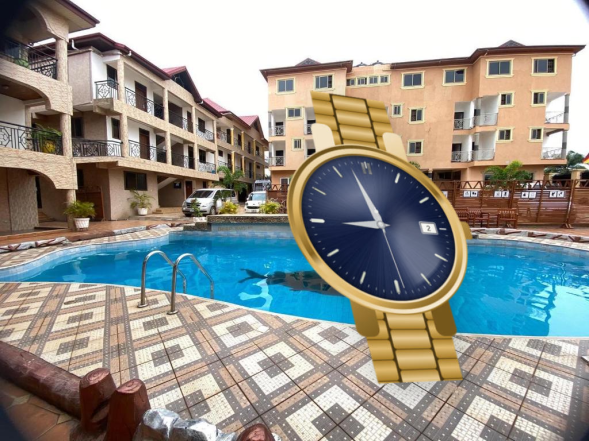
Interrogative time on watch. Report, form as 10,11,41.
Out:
8,57,29
